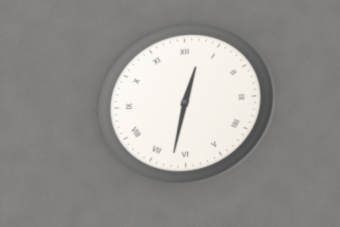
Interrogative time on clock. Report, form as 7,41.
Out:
12,32
